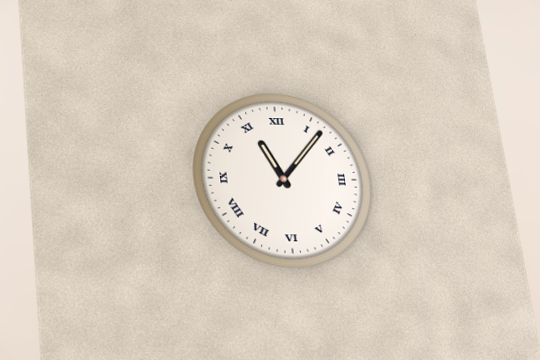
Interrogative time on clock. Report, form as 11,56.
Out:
11,07
